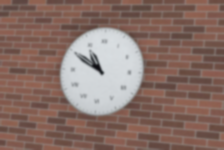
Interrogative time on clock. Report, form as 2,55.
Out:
10,50
